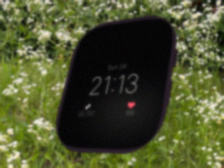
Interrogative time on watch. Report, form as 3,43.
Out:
21,13
